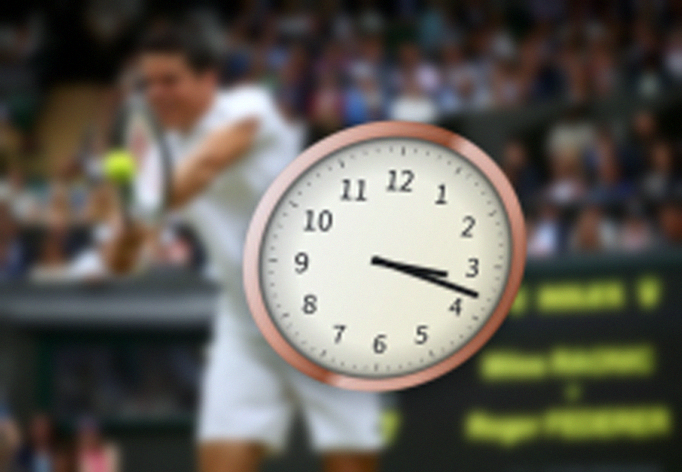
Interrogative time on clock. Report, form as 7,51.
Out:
3,18
